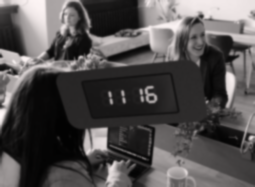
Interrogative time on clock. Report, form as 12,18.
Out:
11,16
